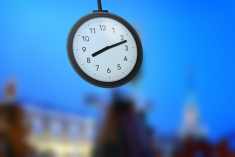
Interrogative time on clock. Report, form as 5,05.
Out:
8,12
